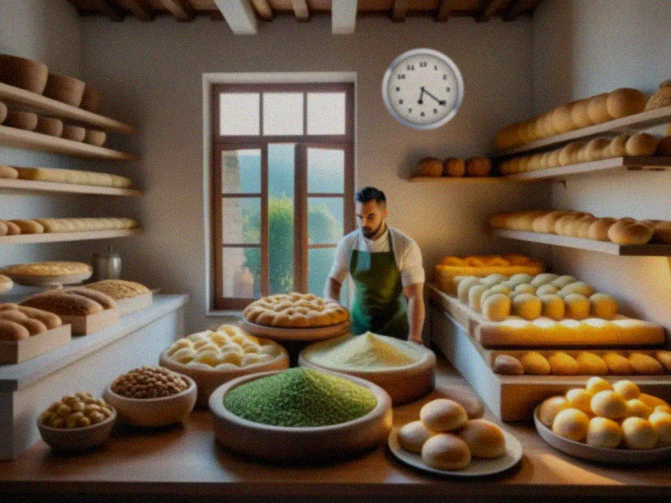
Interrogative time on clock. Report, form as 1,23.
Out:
6,21
